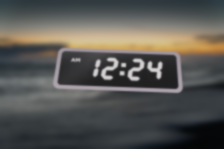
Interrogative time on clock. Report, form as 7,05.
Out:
12,24
